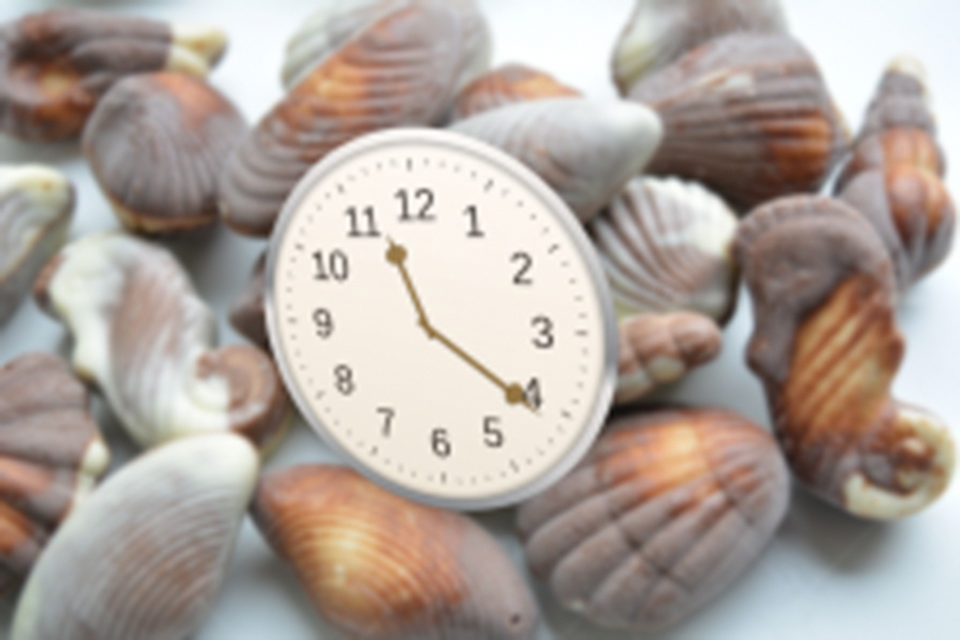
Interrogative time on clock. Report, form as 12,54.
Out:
11,21
